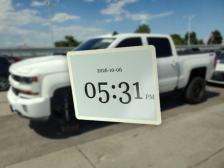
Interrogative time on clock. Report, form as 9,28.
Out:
5,31
